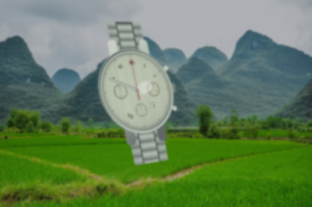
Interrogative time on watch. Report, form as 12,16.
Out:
9,49
